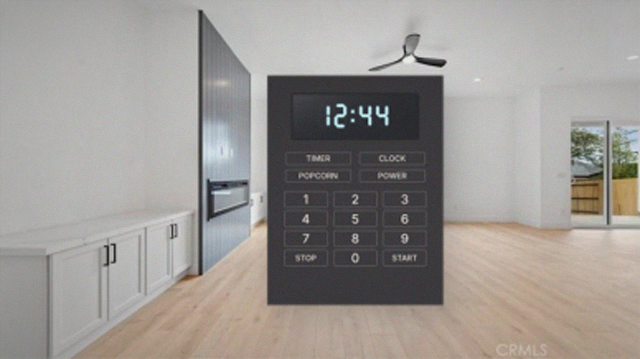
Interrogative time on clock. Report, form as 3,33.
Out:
12,44
